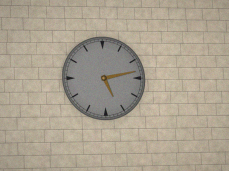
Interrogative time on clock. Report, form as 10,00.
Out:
5,13
